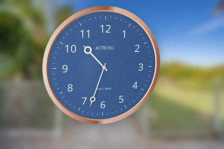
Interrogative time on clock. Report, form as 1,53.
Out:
10,33
